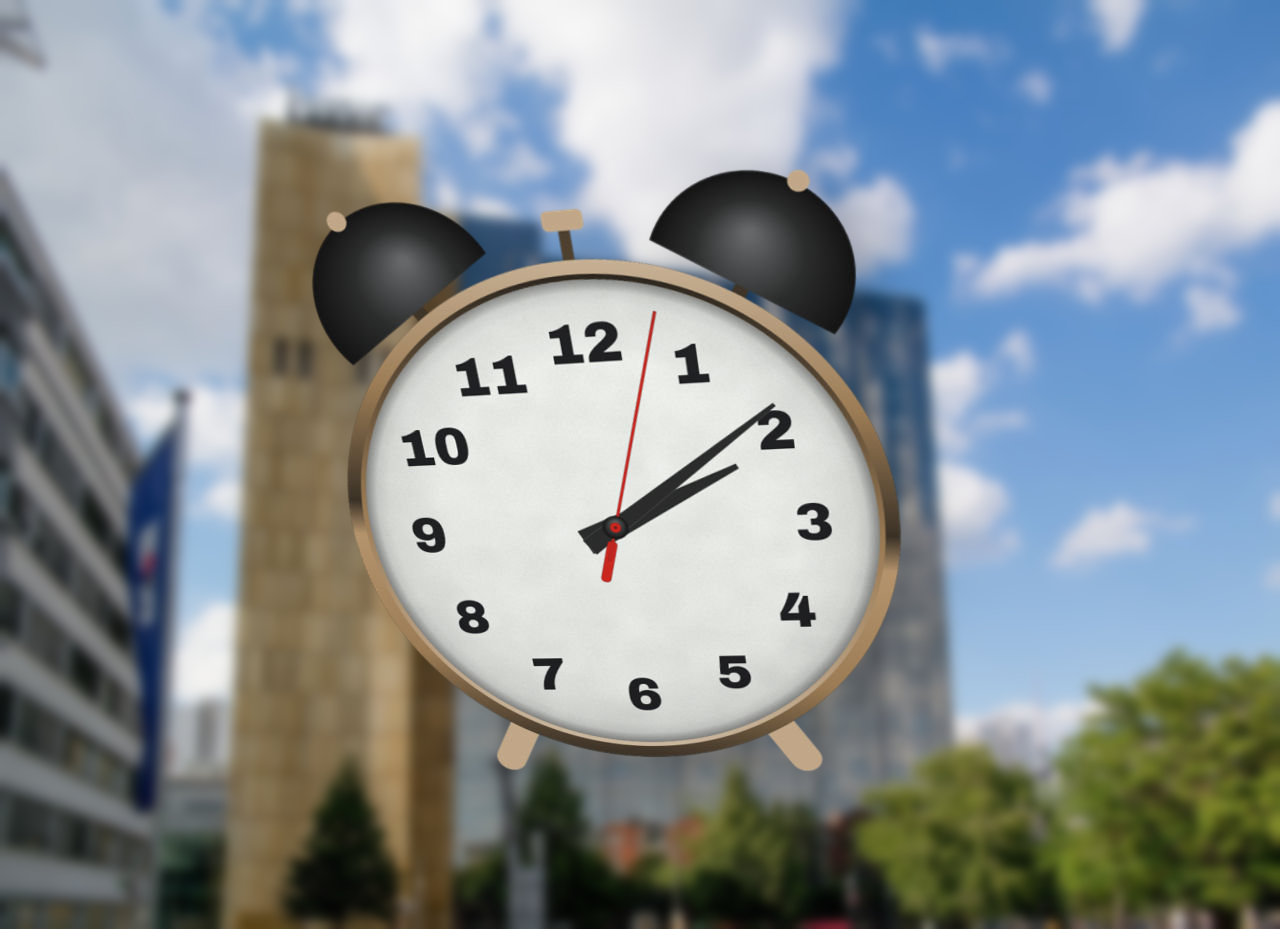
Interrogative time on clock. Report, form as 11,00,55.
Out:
2,09,03
